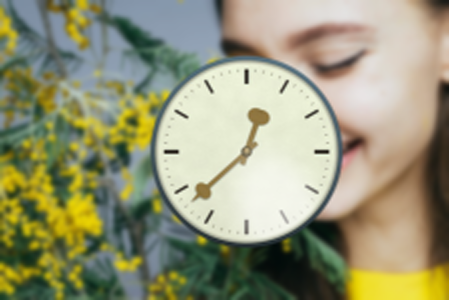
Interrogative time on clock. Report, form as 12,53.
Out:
12,38
